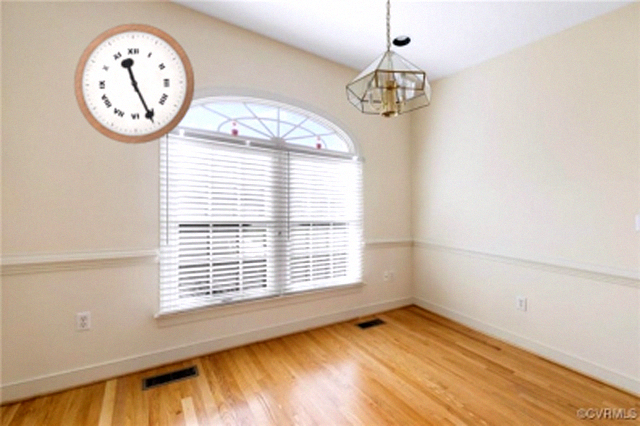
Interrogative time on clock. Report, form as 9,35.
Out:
11,26
